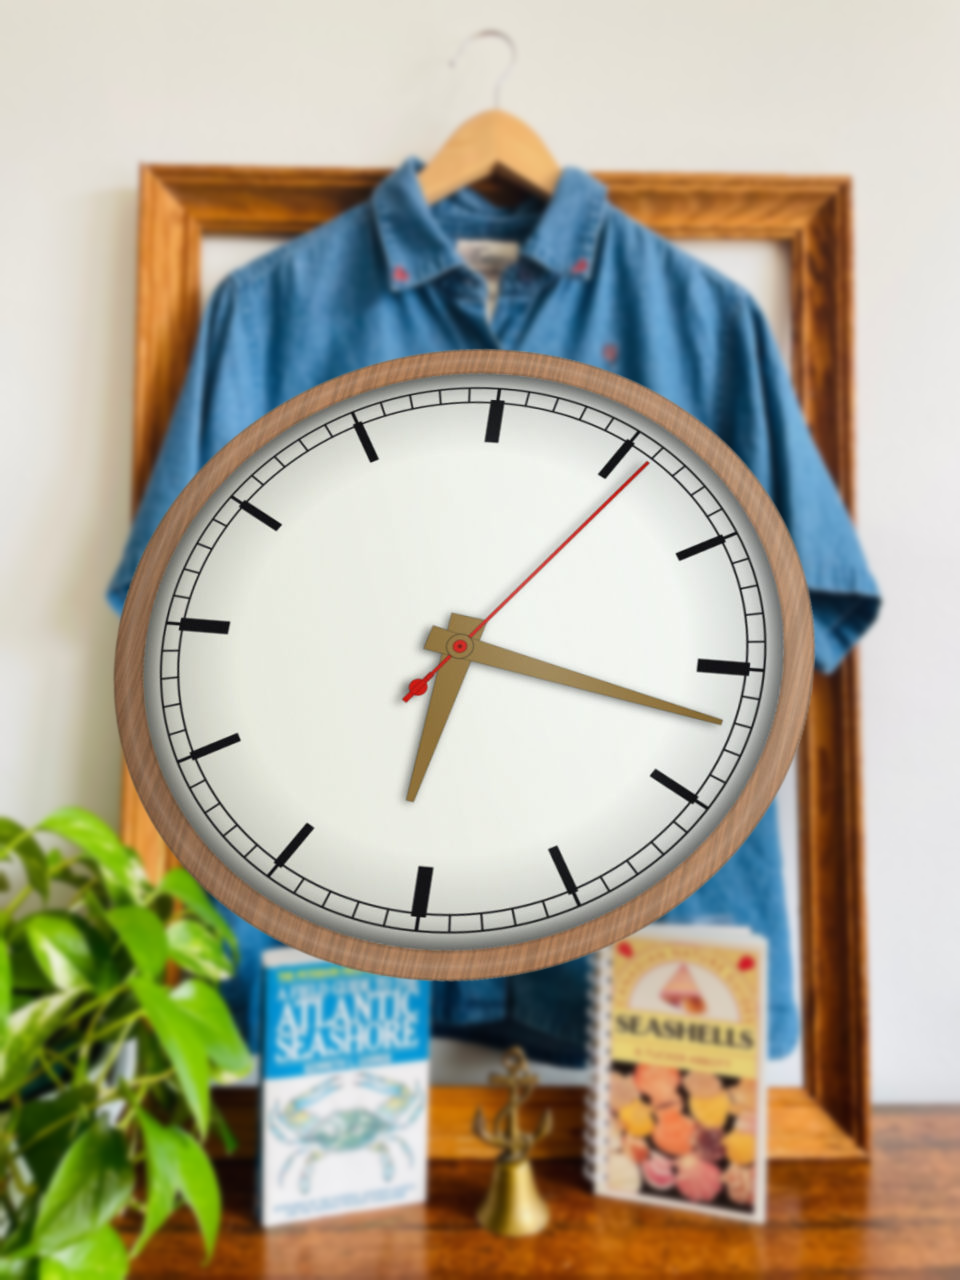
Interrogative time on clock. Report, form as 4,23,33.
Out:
6,17,06
